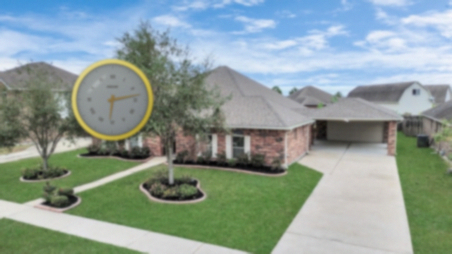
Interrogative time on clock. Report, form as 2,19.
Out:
6,13
